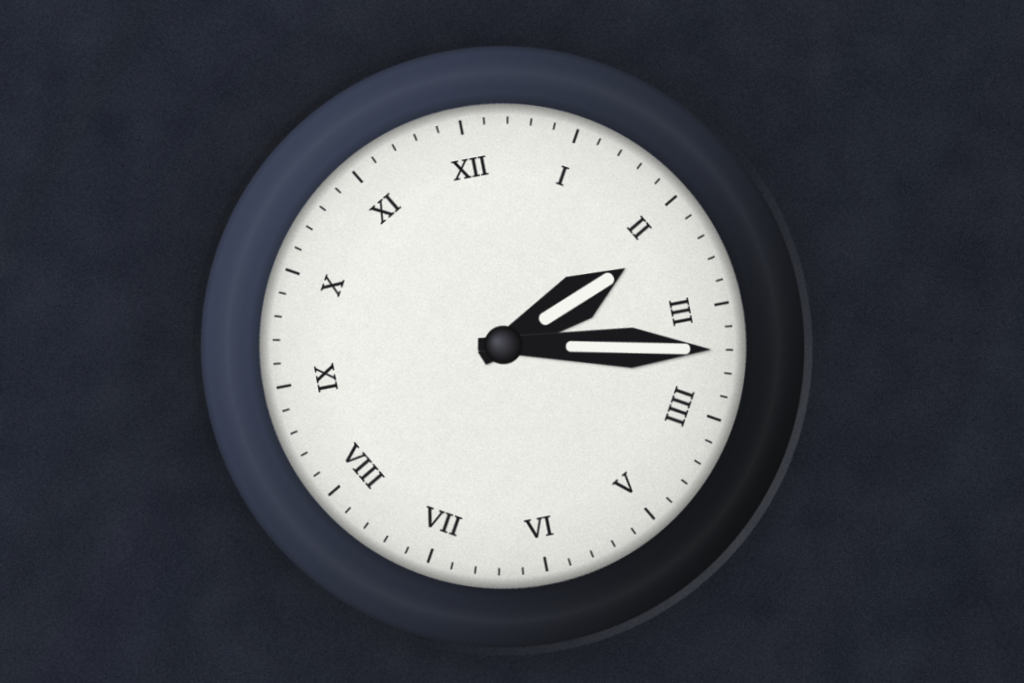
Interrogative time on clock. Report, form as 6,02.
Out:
2,17
